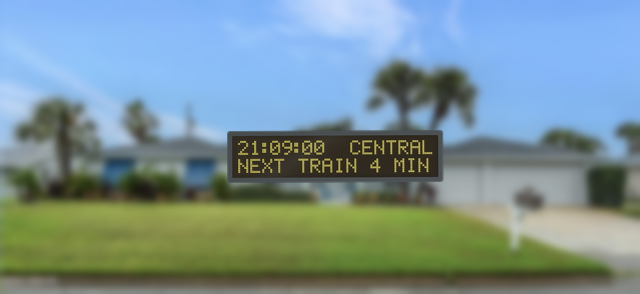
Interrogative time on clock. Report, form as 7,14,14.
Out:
21,09,00
